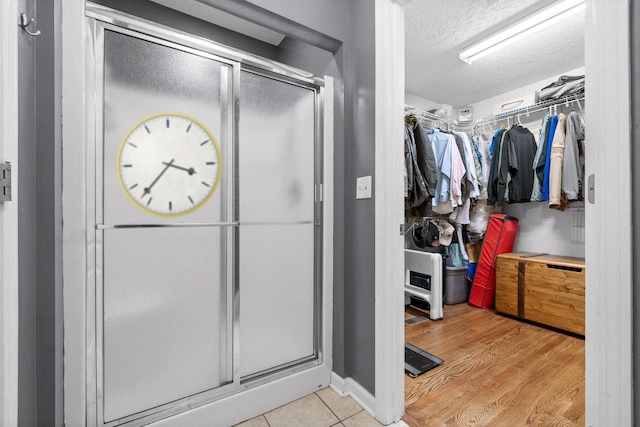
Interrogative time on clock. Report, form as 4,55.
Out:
3,37
